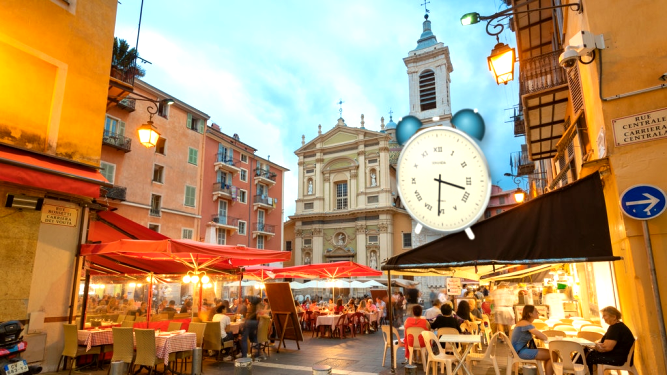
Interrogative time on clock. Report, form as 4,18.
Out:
3,31
